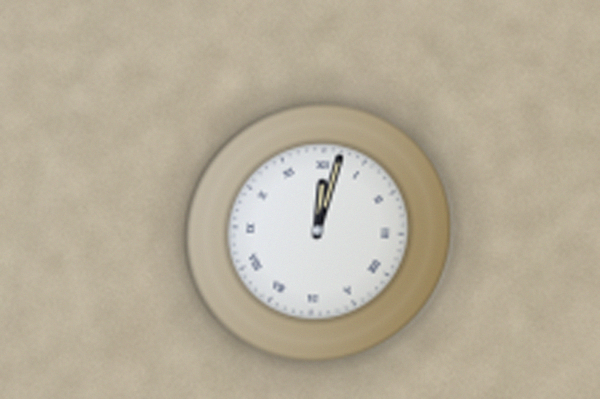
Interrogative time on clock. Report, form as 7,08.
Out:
12,02
